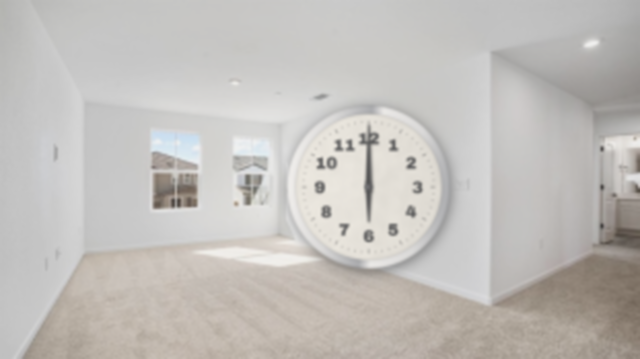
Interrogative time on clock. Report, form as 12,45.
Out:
6,00
